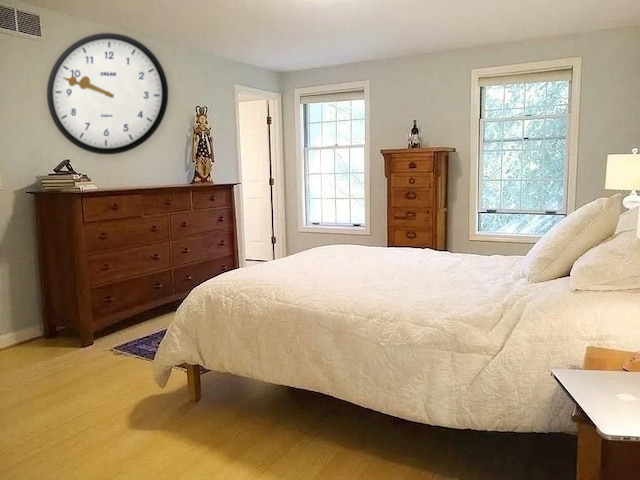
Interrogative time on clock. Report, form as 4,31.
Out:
9,48
